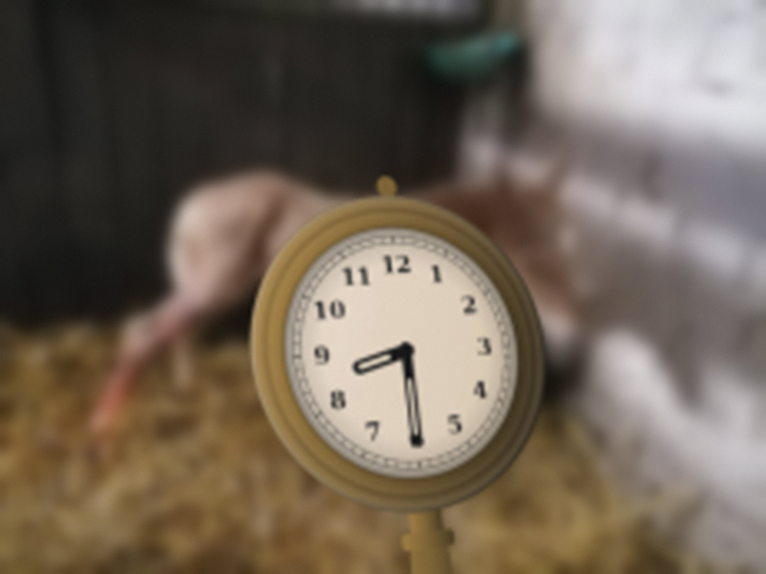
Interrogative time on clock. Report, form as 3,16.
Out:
8,30
